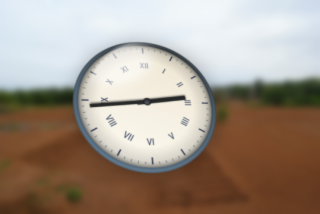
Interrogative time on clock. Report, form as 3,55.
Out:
2,44
